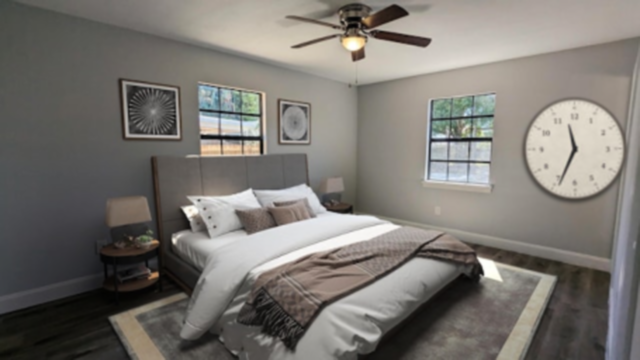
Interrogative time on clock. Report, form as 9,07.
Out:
11,34
